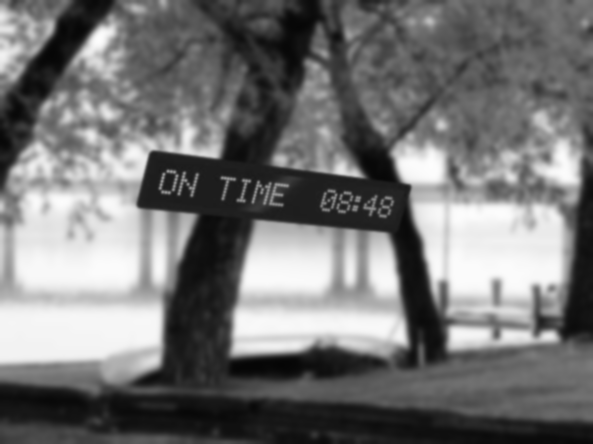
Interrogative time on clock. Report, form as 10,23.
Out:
8,48
